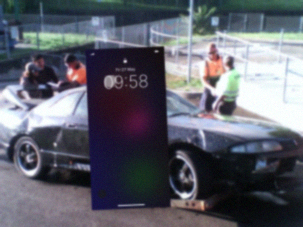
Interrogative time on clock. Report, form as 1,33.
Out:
9,58
